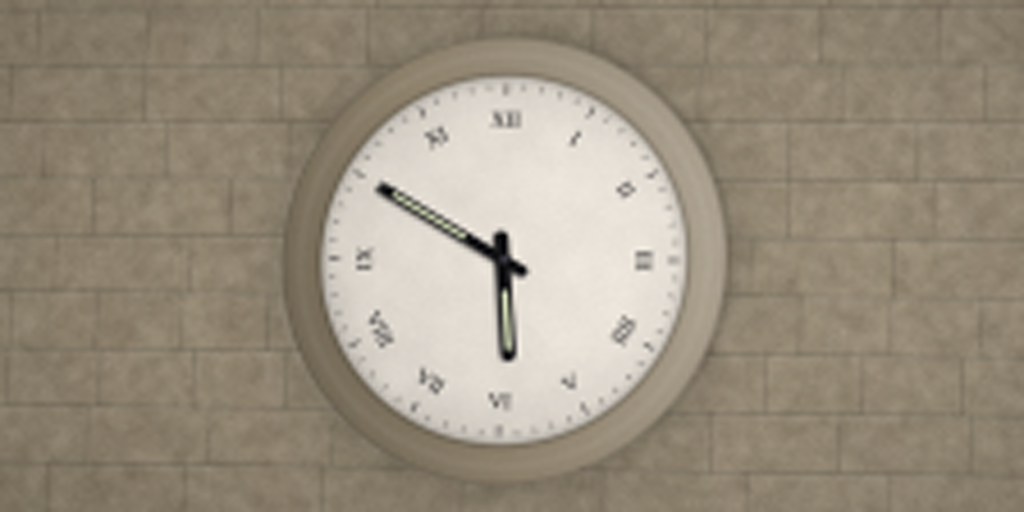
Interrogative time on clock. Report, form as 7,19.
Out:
5,50
